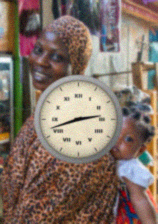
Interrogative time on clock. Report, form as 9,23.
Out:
2,42
